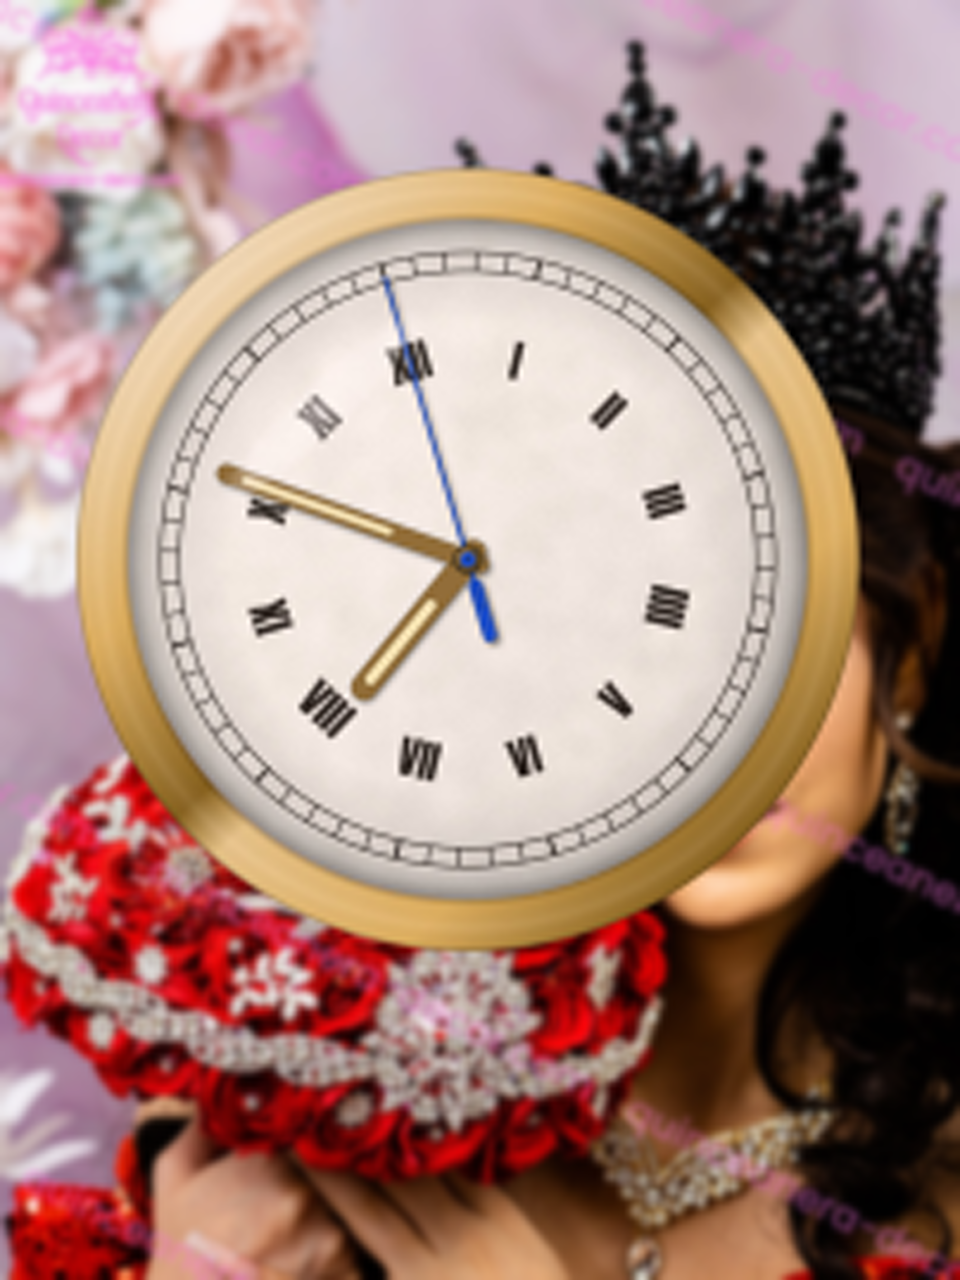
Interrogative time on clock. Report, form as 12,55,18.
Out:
7,51,00
